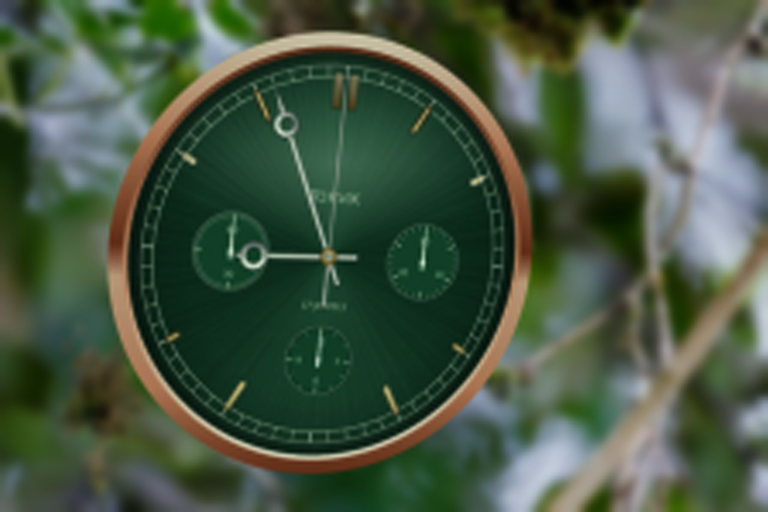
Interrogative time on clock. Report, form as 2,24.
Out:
8,56
